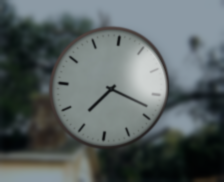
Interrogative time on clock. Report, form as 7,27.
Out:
7,18
